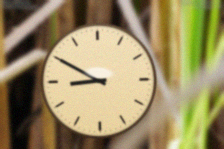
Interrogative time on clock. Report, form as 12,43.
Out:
8,50
